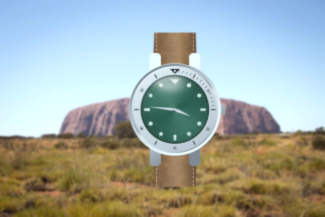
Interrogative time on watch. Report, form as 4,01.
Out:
3,46
